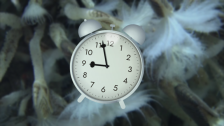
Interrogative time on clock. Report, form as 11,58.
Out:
8,57
